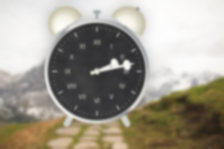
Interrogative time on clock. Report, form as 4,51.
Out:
2,13
